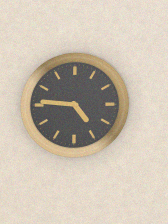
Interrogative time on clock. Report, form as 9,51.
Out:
4,46
